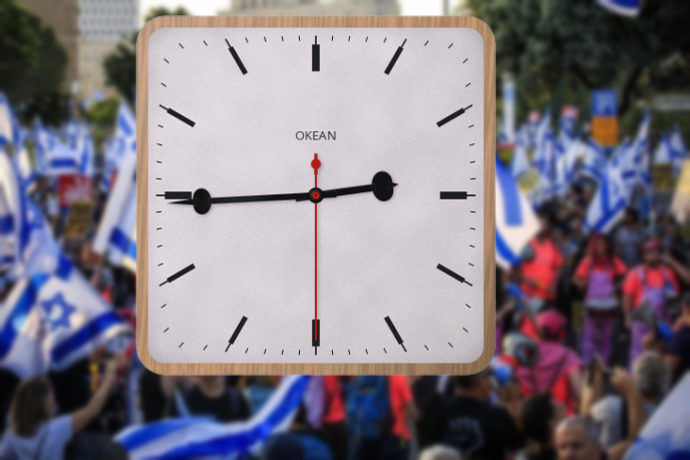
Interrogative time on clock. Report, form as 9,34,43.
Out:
2,44,30
